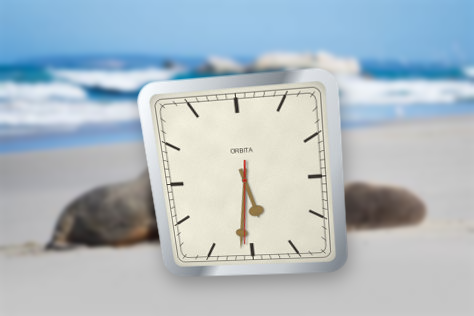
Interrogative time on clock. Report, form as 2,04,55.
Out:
5,31,31
